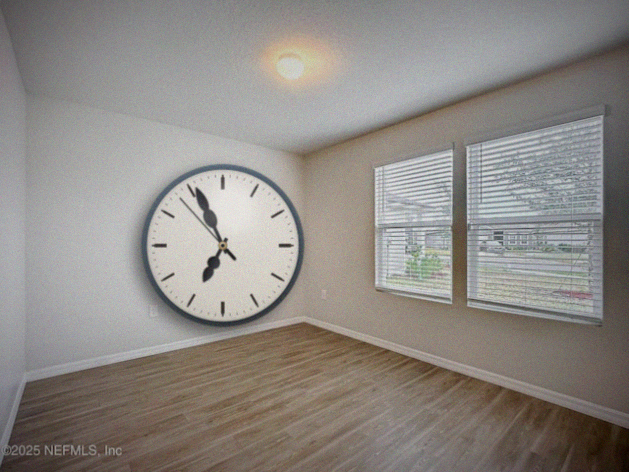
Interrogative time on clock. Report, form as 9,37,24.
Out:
6,55,53
